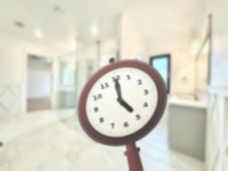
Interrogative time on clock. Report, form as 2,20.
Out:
5,00
